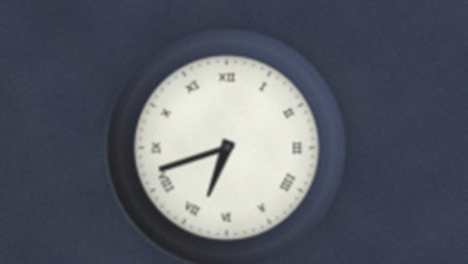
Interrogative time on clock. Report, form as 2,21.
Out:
6,42
